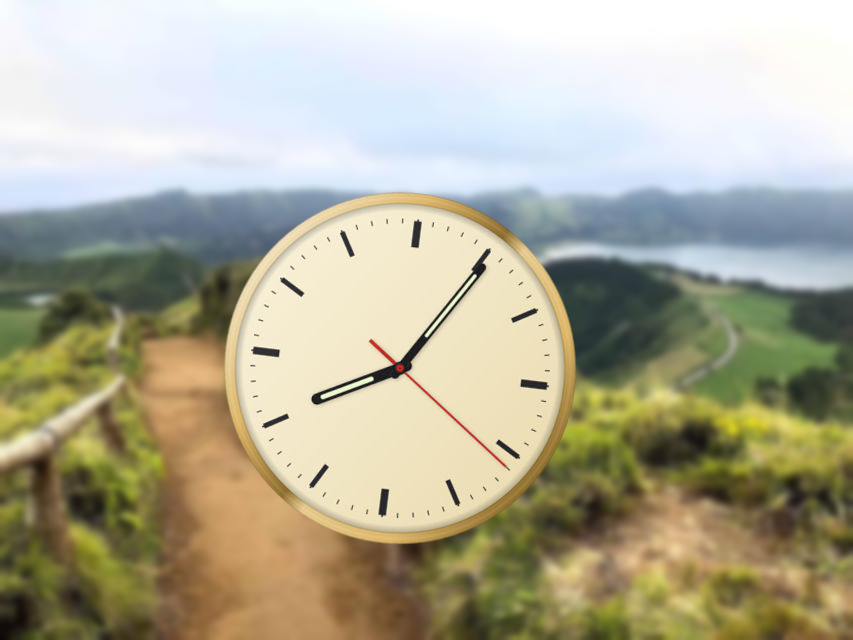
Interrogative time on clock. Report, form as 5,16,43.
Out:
8,05,21
